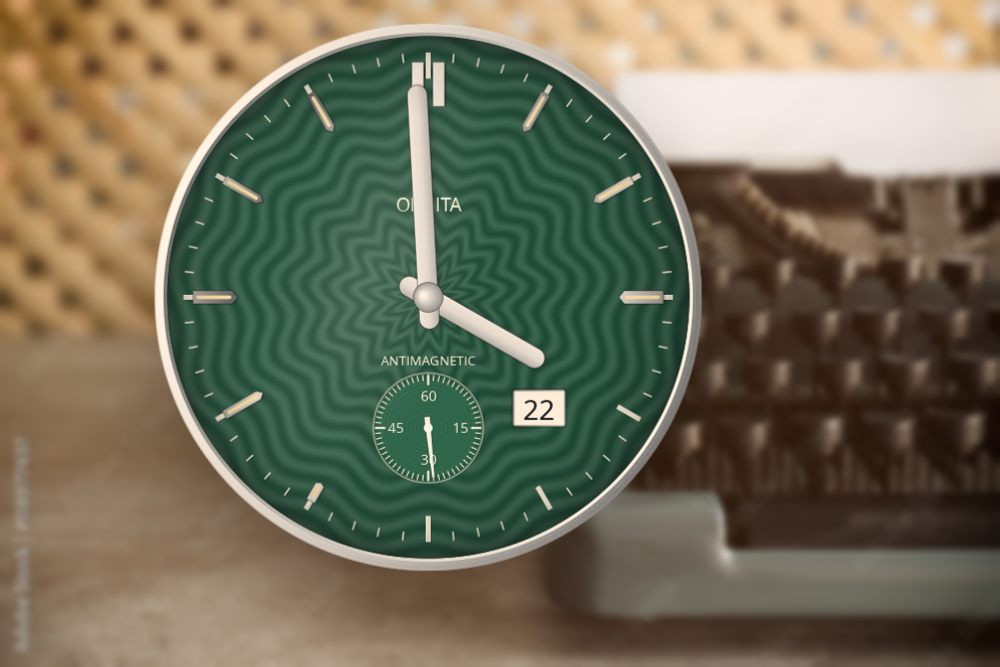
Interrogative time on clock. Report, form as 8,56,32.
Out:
3,59,29
